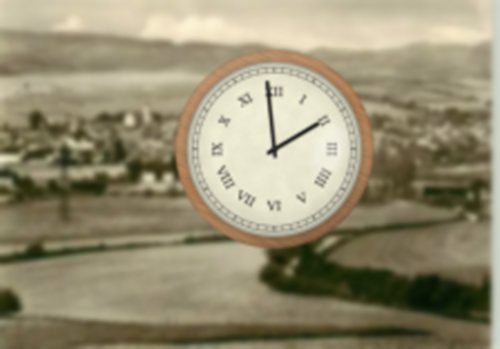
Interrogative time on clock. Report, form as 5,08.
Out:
1,59
